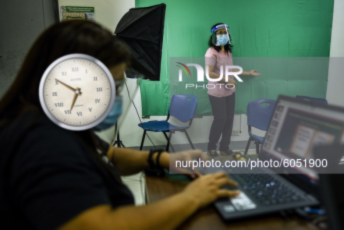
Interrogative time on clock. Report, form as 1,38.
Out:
6,51
